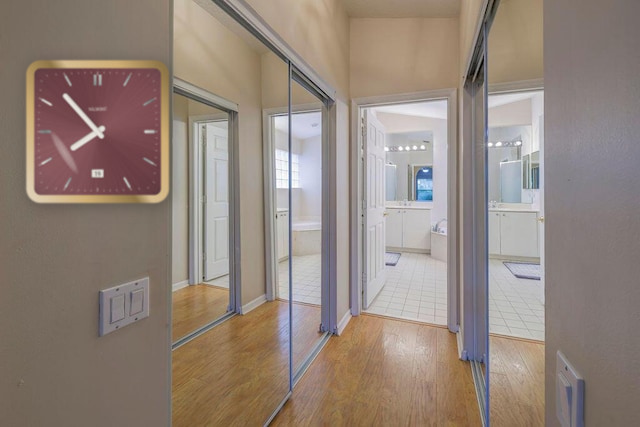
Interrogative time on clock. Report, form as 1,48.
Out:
7,53
